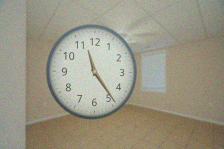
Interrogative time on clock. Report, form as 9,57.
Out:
11,24
